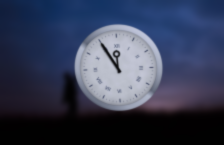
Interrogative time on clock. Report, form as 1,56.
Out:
11,55
